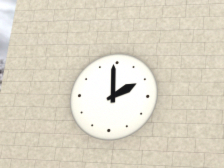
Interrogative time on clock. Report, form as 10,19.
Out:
1,59
